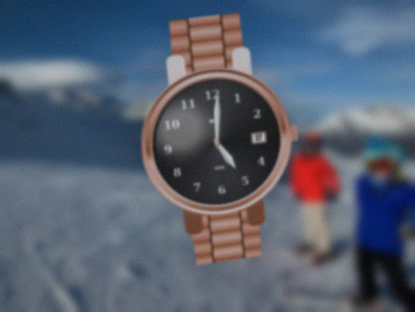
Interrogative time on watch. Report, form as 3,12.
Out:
5,01
